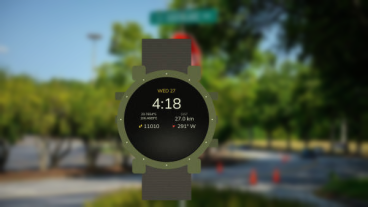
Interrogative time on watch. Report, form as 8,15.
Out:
4,18
